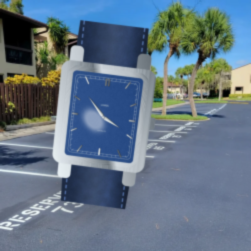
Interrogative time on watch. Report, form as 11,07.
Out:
3,53
